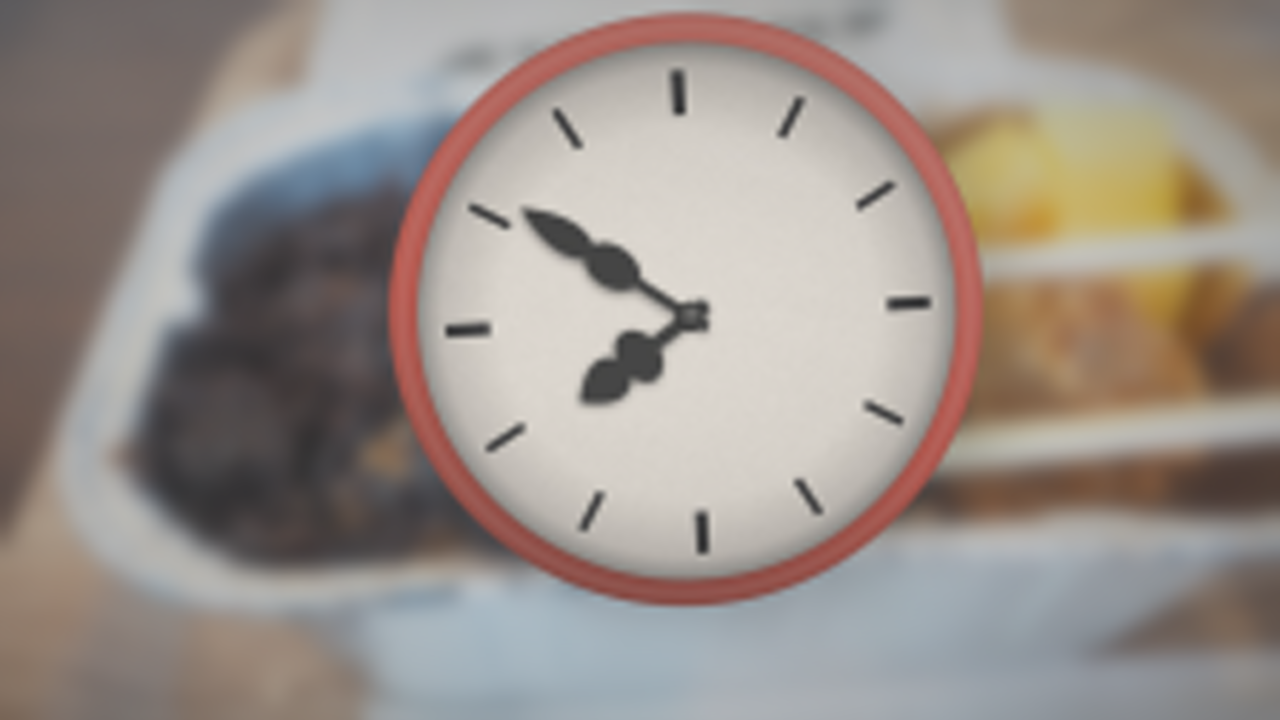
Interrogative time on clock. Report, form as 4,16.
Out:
7,51
